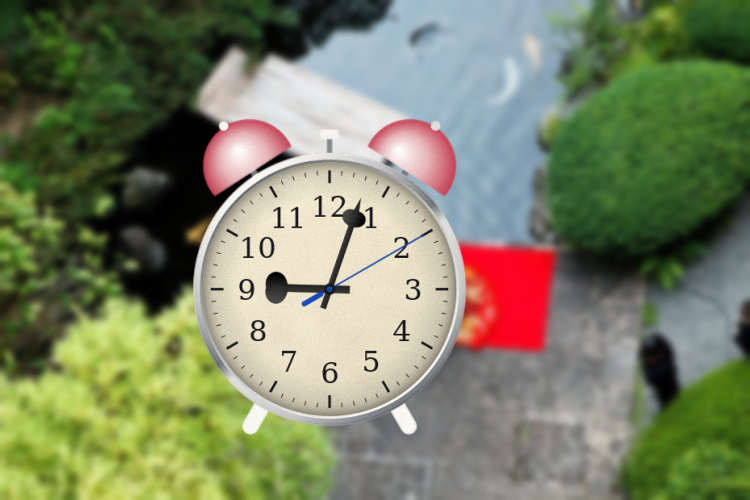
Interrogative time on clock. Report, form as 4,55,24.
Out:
9,03,10
